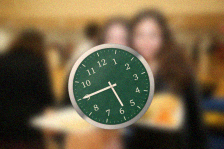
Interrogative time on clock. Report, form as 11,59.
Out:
5,45
